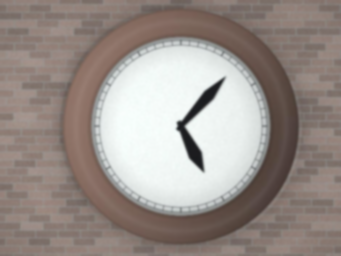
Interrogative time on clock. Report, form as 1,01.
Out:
5,07
